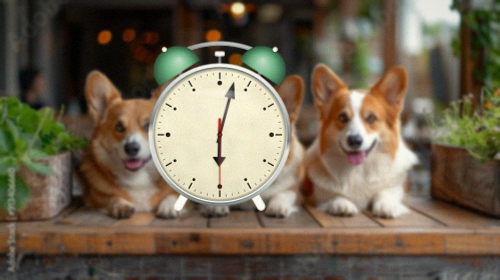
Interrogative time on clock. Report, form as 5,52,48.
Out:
6,02,30
